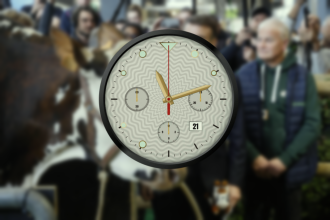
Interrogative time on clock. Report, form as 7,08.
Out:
11,12
